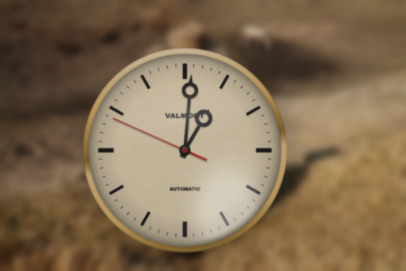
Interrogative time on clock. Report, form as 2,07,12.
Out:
1,00,49
